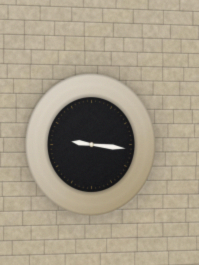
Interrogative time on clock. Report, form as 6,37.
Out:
9,16
